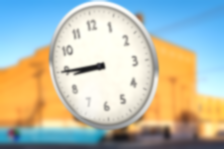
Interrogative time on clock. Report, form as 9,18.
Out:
8,45
